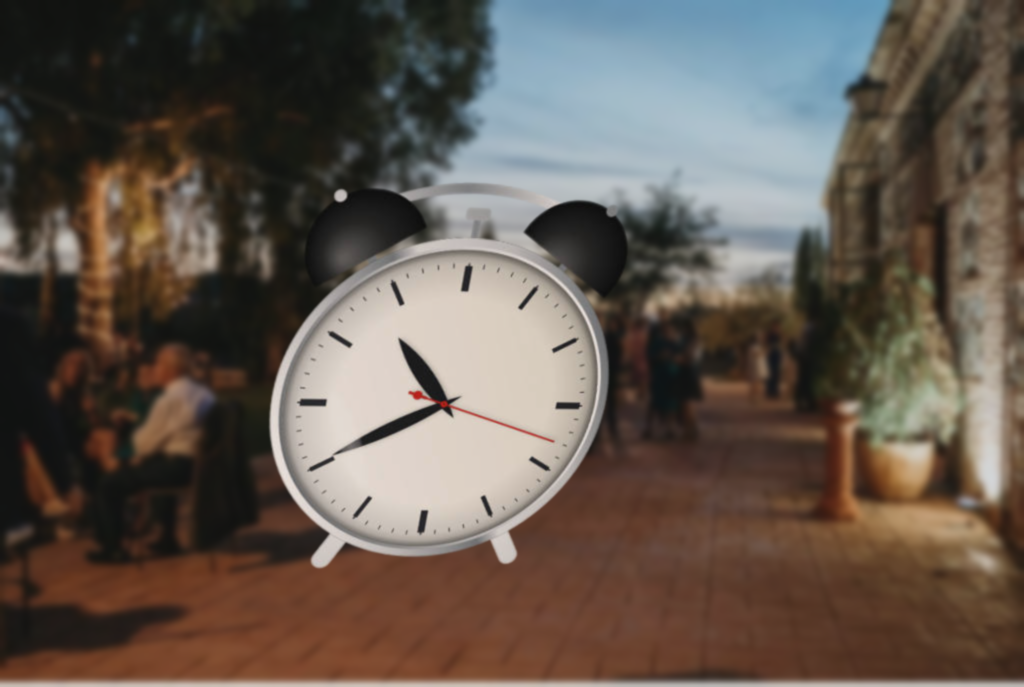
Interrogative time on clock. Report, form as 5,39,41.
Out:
10,40,18
